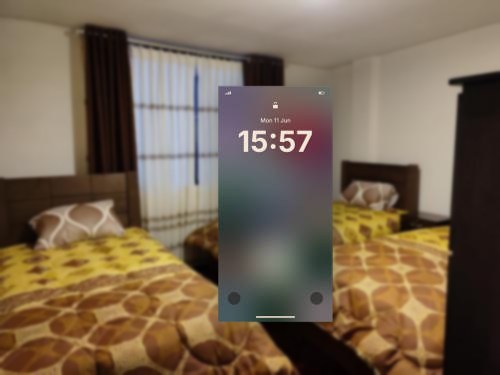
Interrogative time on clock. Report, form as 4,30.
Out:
15,57
